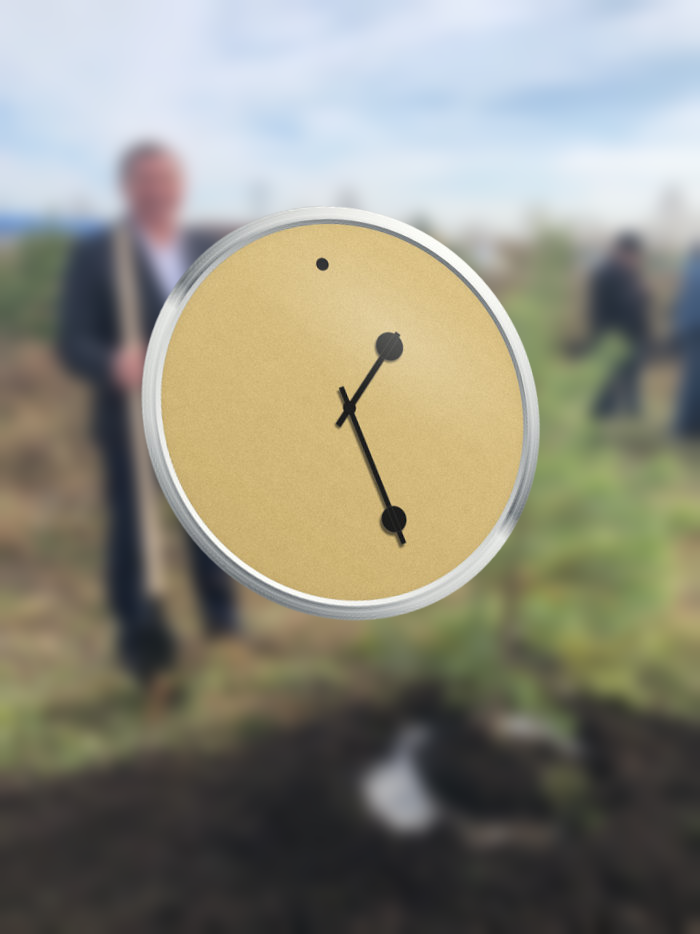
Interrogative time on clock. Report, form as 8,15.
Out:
1,28
